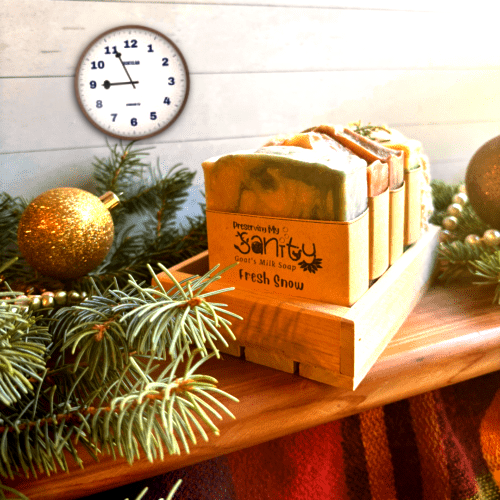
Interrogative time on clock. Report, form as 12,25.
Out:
8,56
